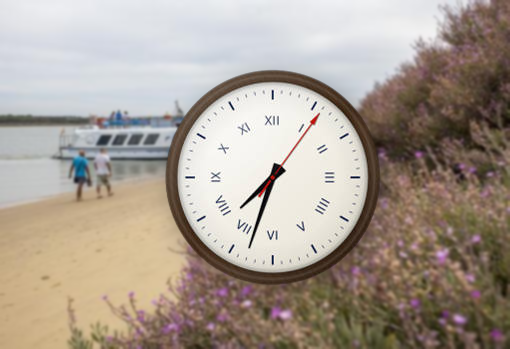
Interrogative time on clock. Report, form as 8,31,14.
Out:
7,33,06
